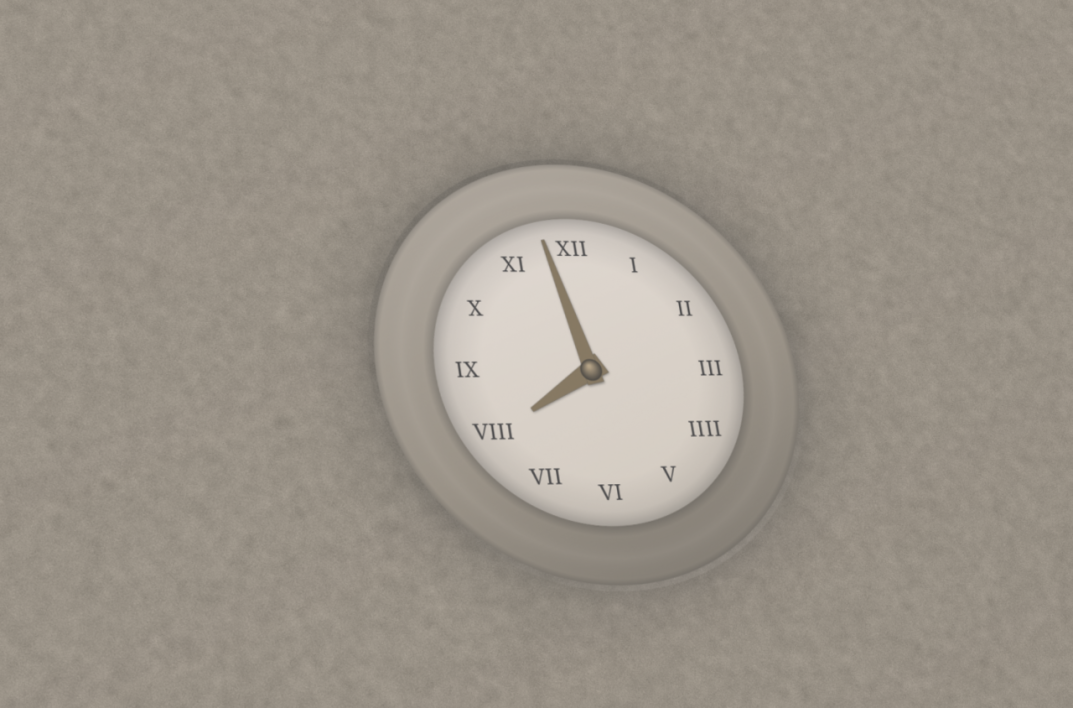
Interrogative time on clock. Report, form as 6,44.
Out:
7,58
